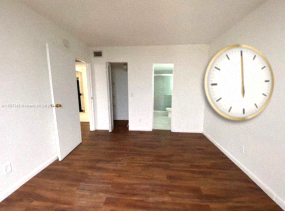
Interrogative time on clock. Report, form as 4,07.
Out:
6,00
